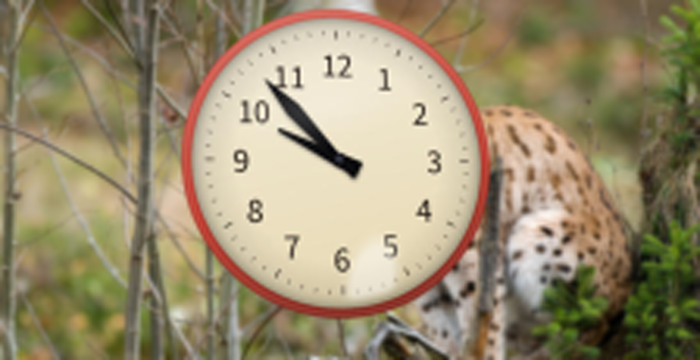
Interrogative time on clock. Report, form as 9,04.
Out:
9,53
